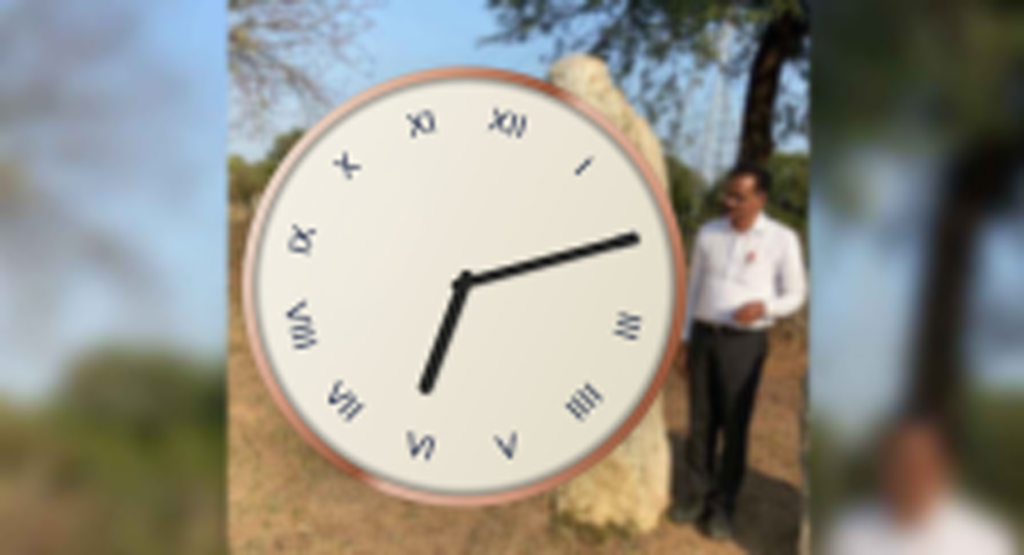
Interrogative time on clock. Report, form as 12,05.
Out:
6,10
